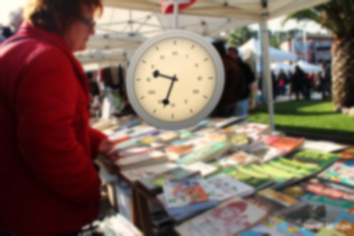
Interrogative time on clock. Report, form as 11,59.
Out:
9,33
